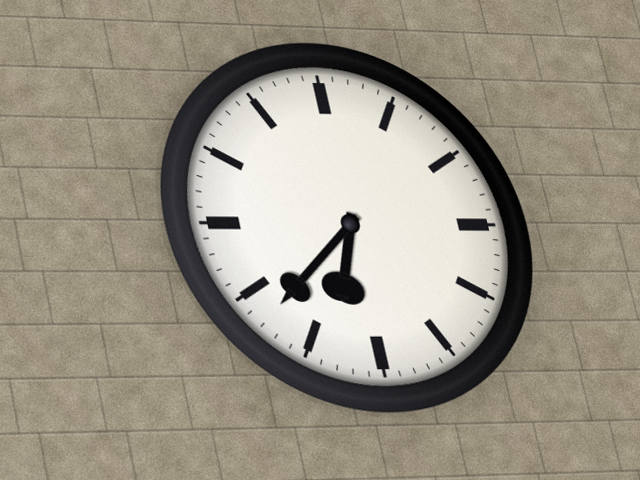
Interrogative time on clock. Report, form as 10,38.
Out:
6,38
